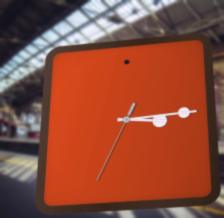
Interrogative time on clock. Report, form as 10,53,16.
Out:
3,14,34
